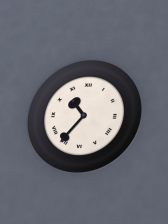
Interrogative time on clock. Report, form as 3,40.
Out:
10,36
